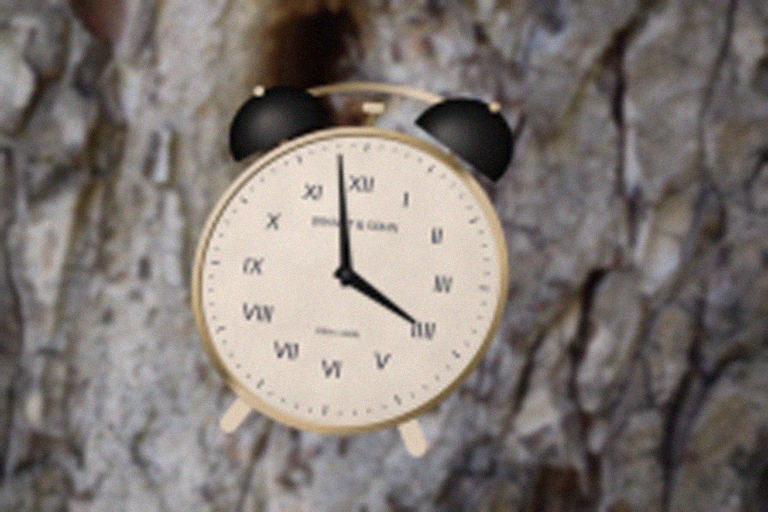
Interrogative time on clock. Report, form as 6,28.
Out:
3,58
